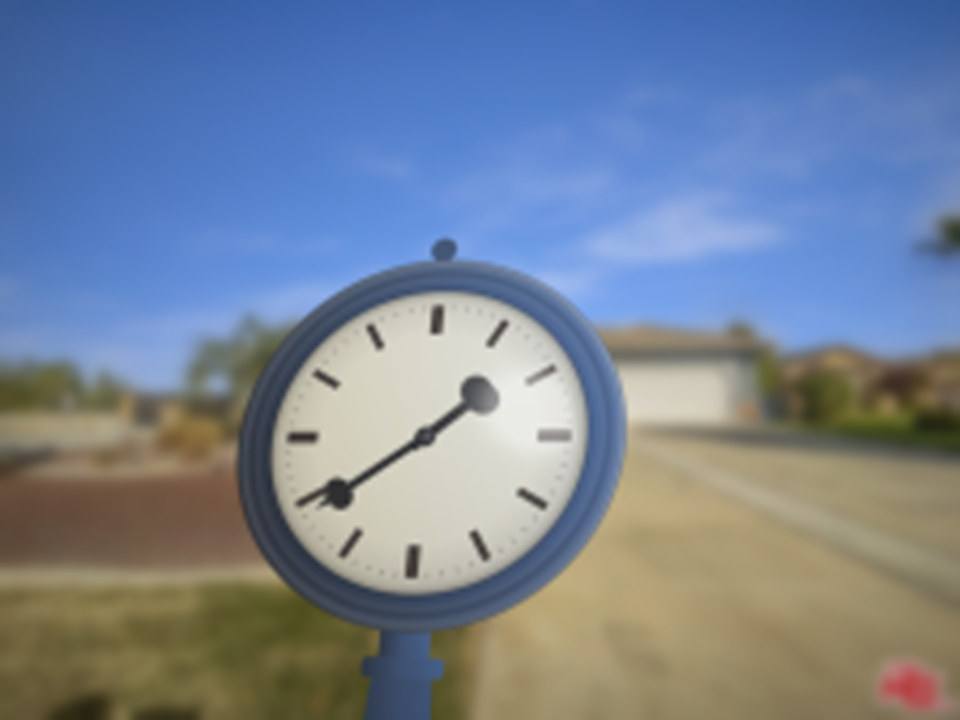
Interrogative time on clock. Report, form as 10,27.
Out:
1,39
